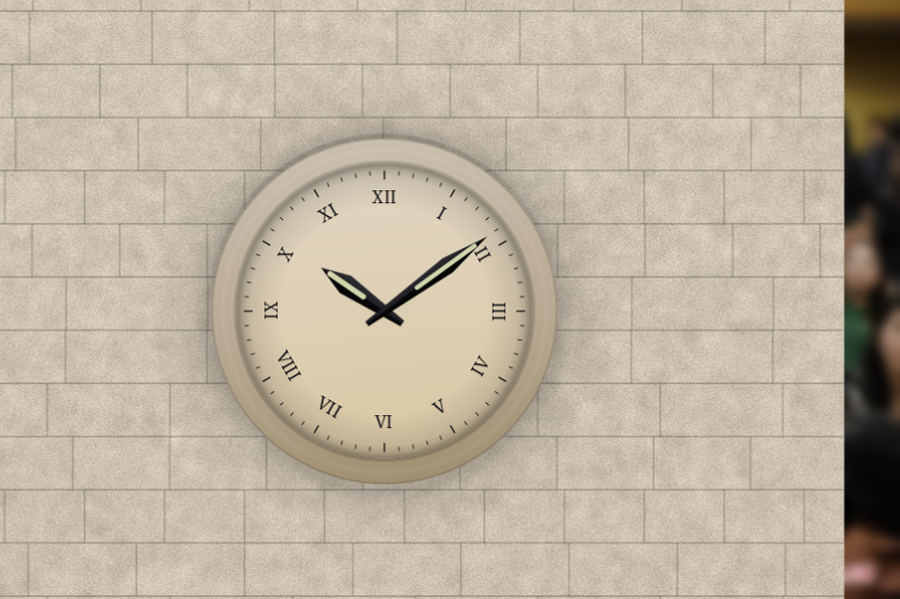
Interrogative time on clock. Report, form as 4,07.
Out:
10,09
